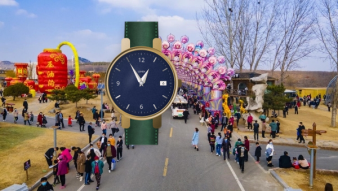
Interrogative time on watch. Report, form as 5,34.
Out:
12,55
